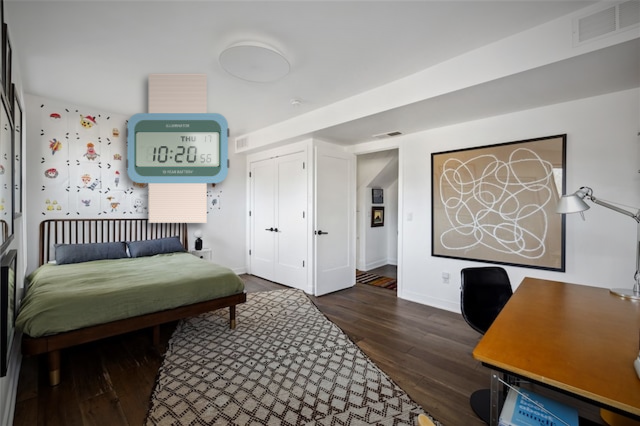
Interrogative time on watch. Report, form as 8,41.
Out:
10,20
